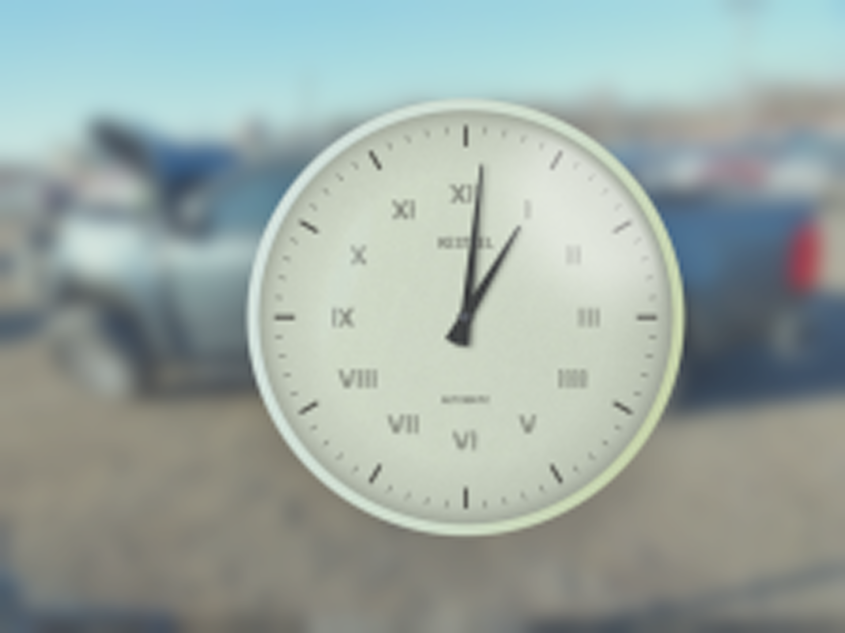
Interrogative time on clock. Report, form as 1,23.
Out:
1,01
